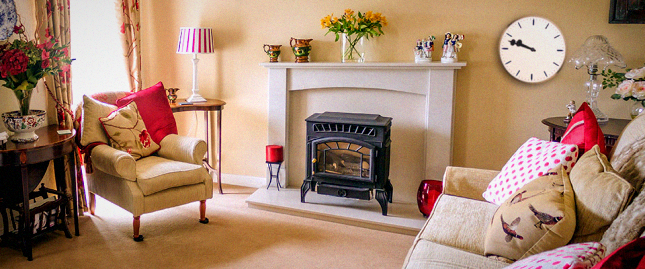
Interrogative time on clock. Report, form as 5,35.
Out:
9,48
